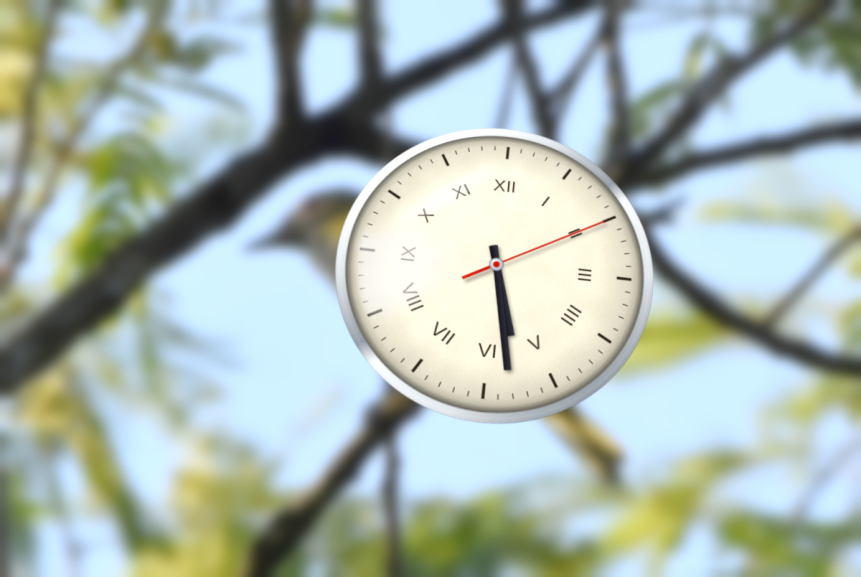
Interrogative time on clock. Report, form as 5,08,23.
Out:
5,28,10
